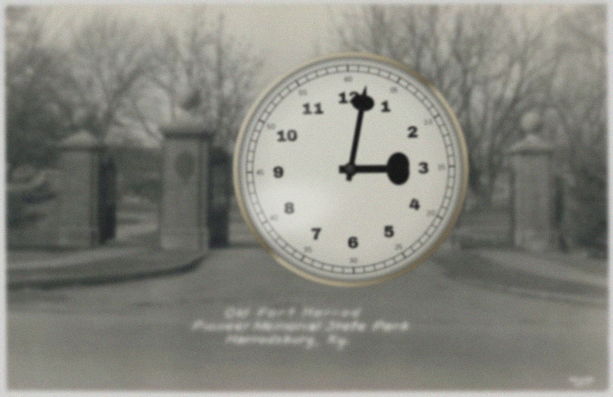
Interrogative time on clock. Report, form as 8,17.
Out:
3,02
